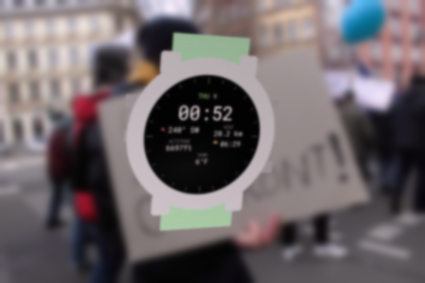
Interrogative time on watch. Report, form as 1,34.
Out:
0,52
